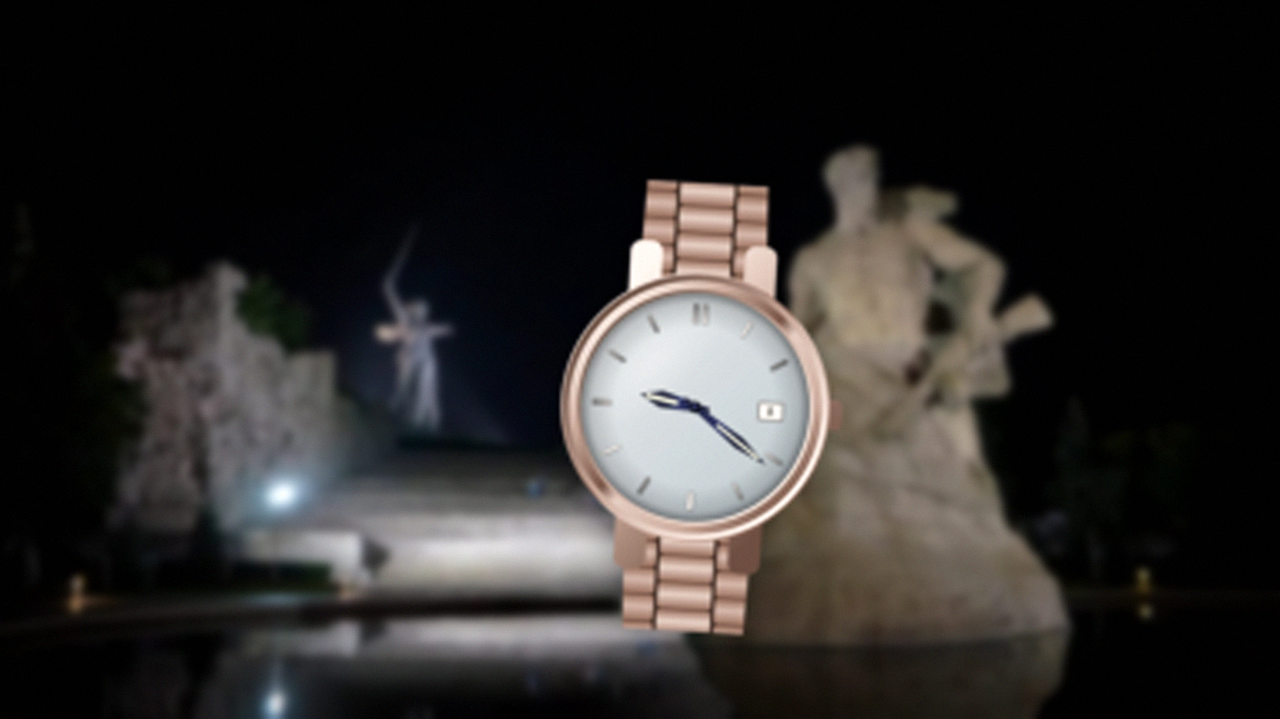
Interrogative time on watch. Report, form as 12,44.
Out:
9,21
